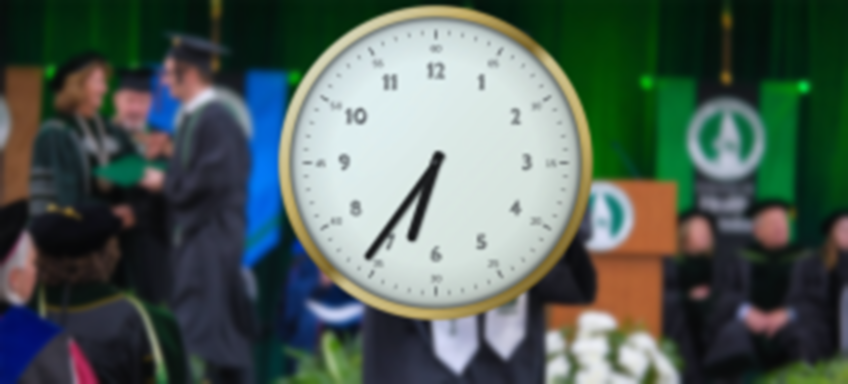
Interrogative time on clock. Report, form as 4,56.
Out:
6,36
